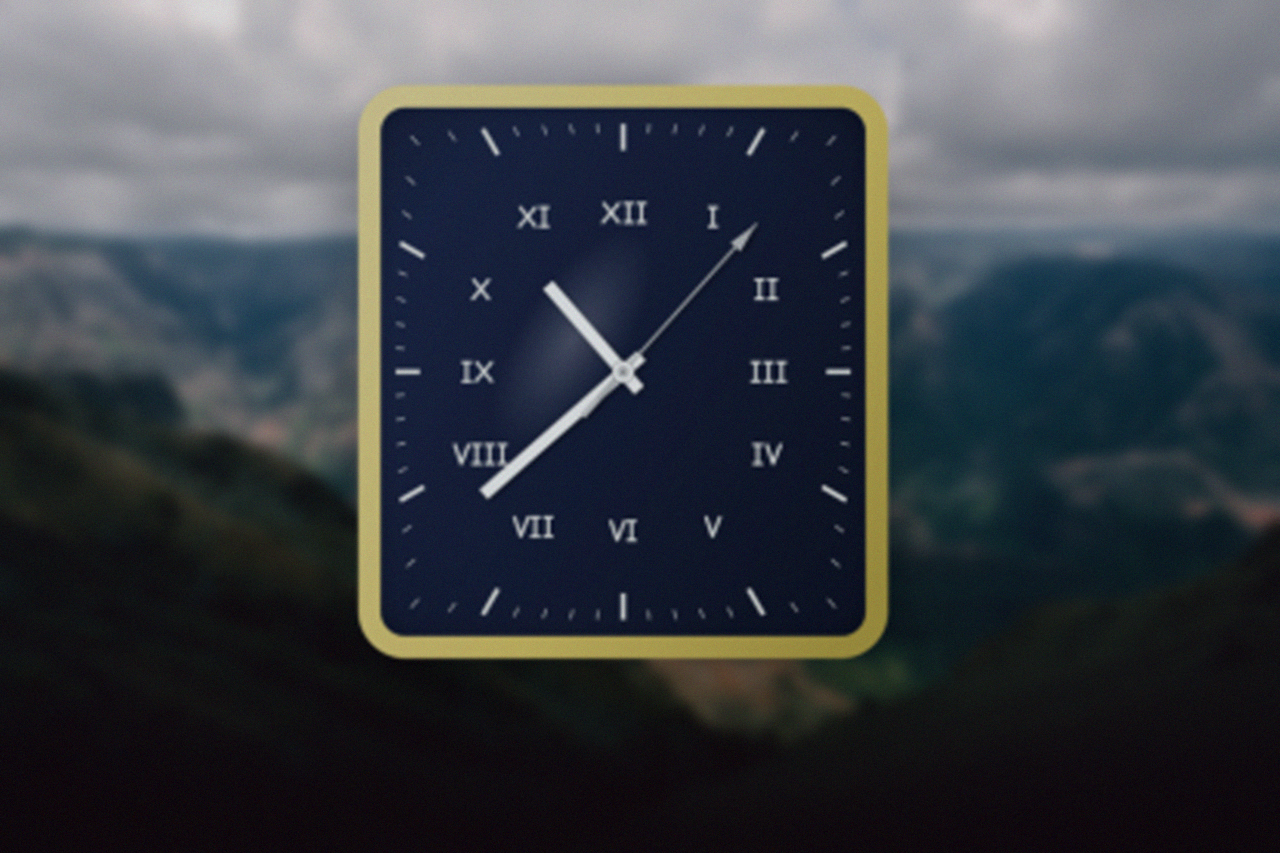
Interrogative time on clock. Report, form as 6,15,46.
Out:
10,38,07
